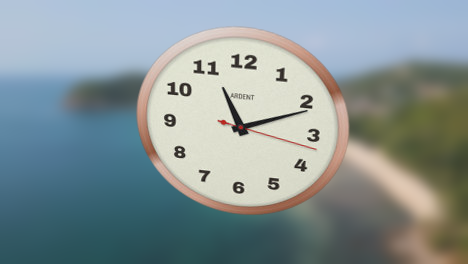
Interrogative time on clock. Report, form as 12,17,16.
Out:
11,11,17
